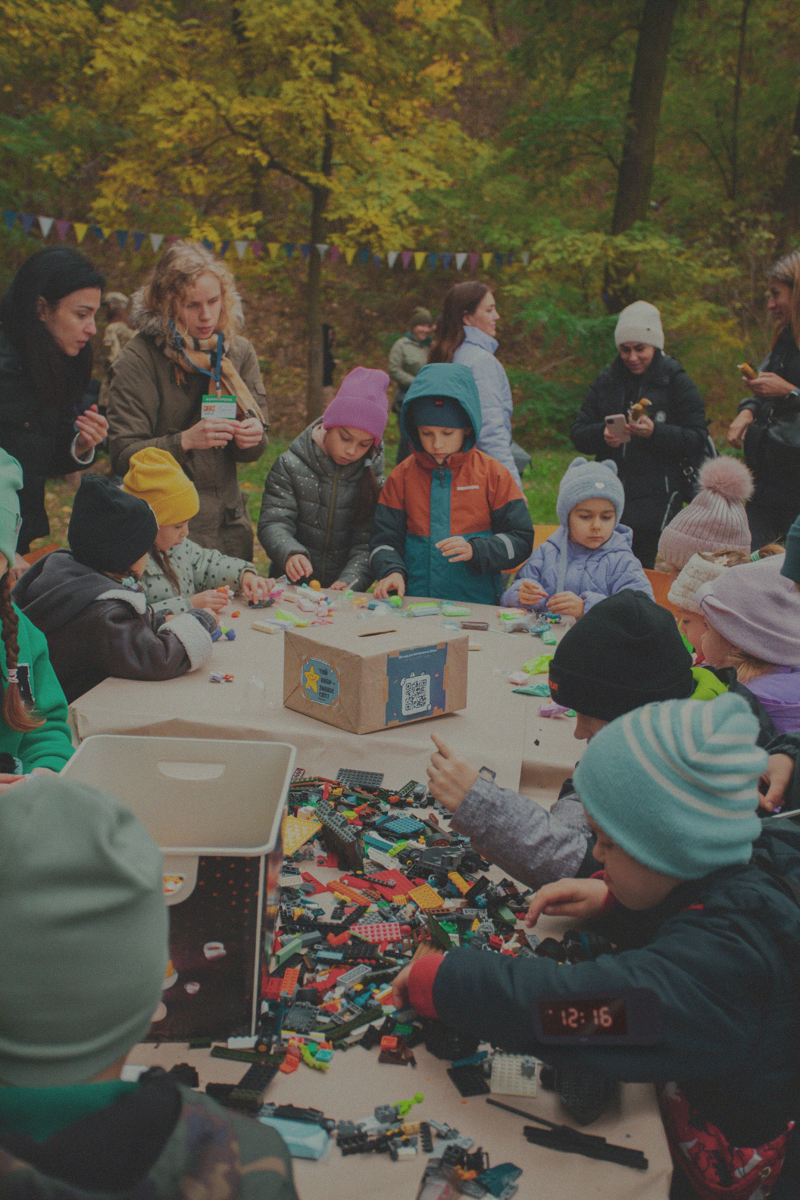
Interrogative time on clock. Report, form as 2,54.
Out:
12,16
